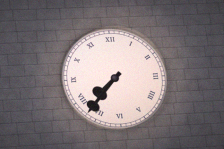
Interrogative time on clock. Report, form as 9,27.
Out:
7,37
